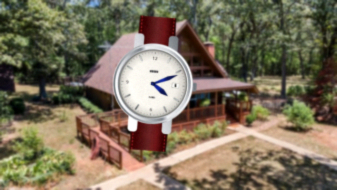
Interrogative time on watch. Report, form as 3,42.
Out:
4,11
